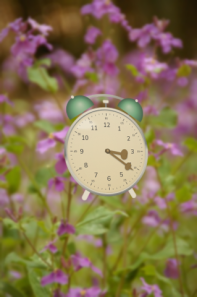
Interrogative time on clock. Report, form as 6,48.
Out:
3,21
